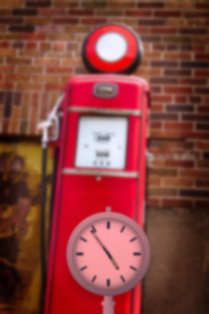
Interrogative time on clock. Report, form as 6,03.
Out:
4,54
